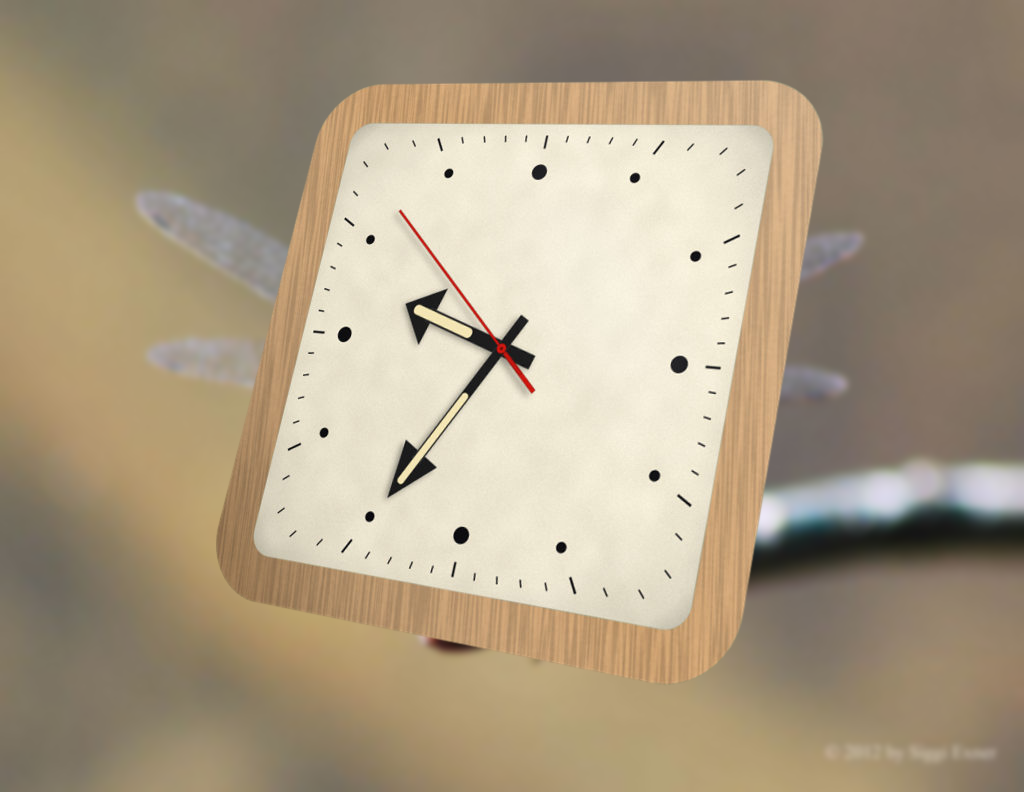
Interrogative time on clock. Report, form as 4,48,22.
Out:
9,34,52
